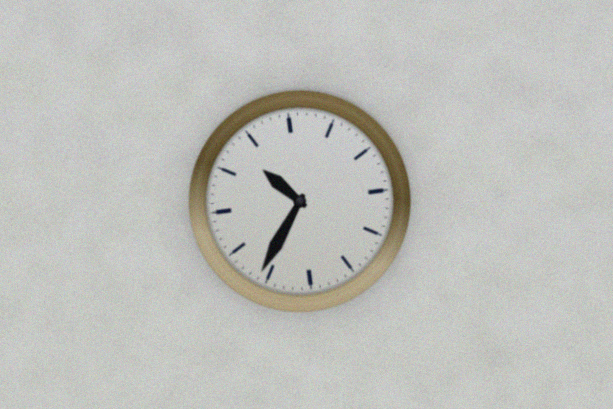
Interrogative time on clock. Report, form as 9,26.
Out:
10,36
